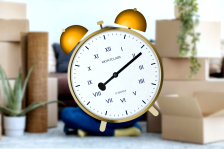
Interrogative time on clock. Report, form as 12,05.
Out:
8,11
